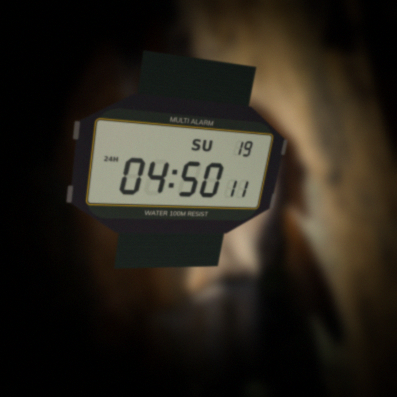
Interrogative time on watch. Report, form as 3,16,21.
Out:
4,50,11
